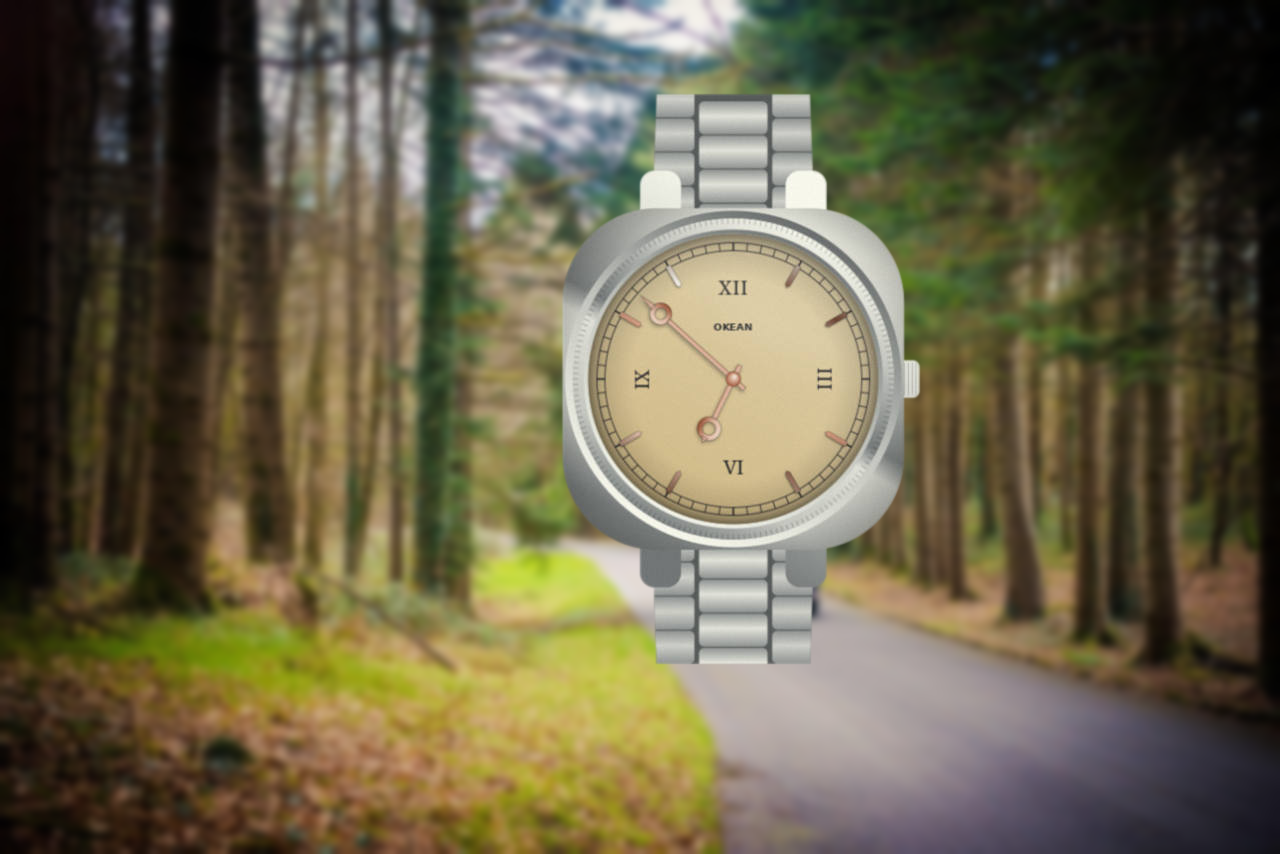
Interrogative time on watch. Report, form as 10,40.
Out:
6,52
